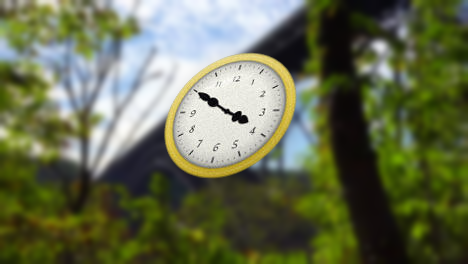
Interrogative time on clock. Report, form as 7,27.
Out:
3,50
